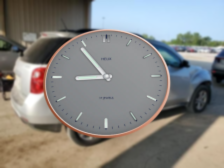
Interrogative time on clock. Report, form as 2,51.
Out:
8,54
